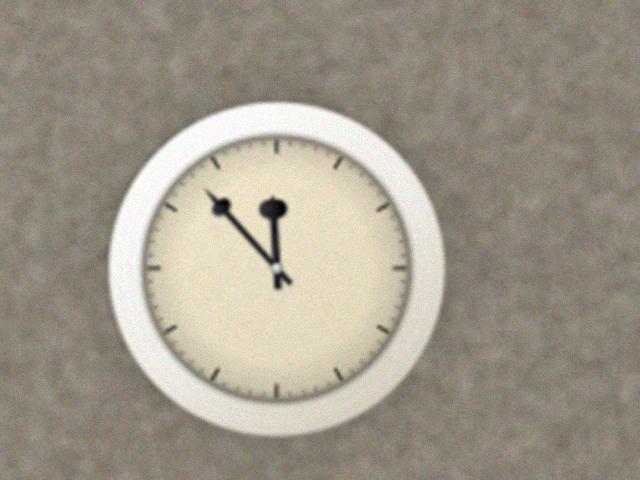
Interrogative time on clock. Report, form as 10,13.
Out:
11,53
